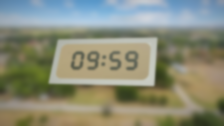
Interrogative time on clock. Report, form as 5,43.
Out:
9,59
